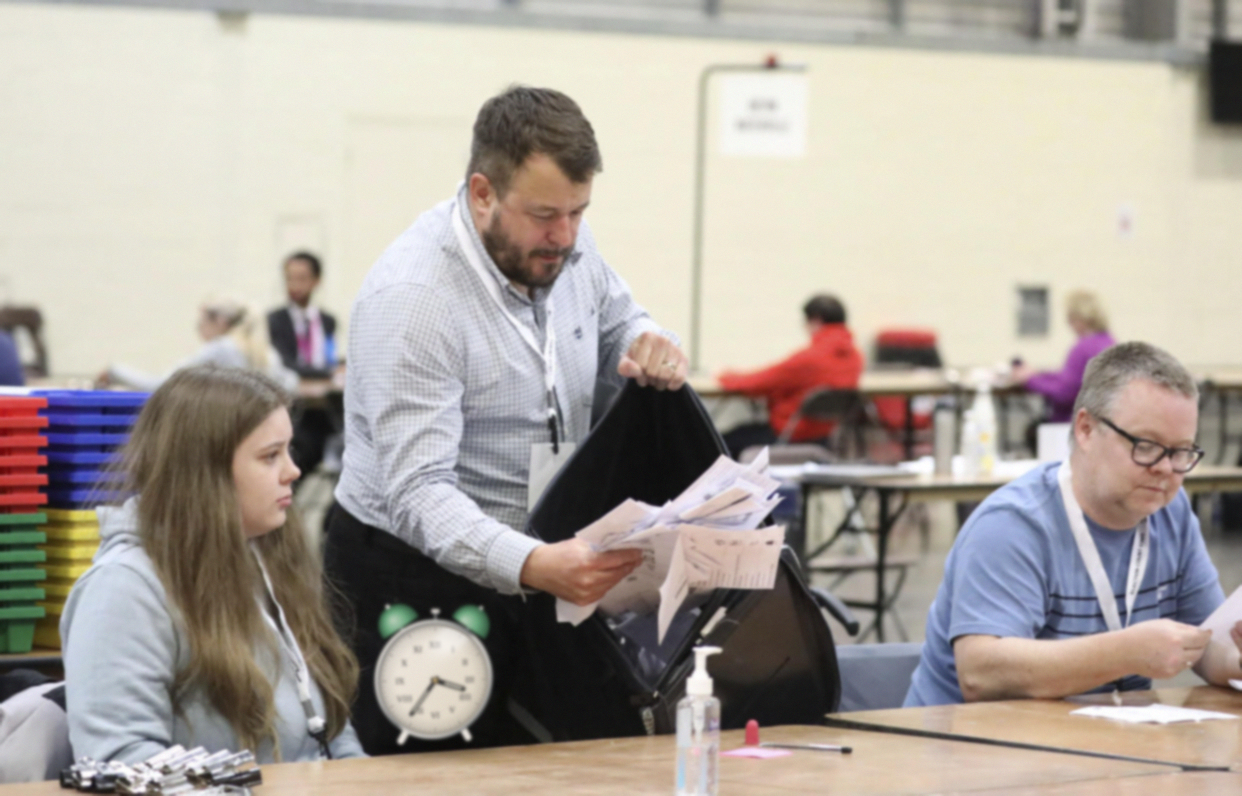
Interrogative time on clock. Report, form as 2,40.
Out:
3,36
